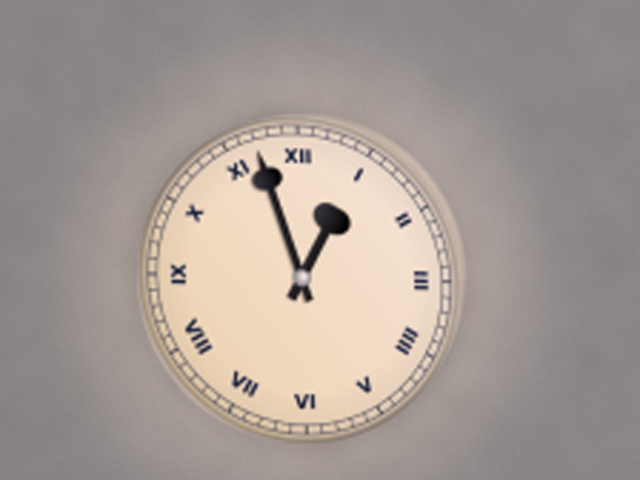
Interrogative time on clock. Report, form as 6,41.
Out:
12,57
